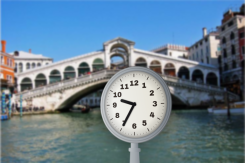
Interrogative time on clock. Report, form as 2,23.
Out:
9,35
